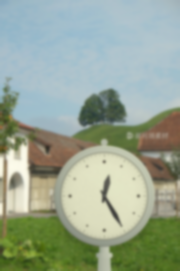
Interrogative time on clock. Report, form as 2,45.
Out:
12,25
